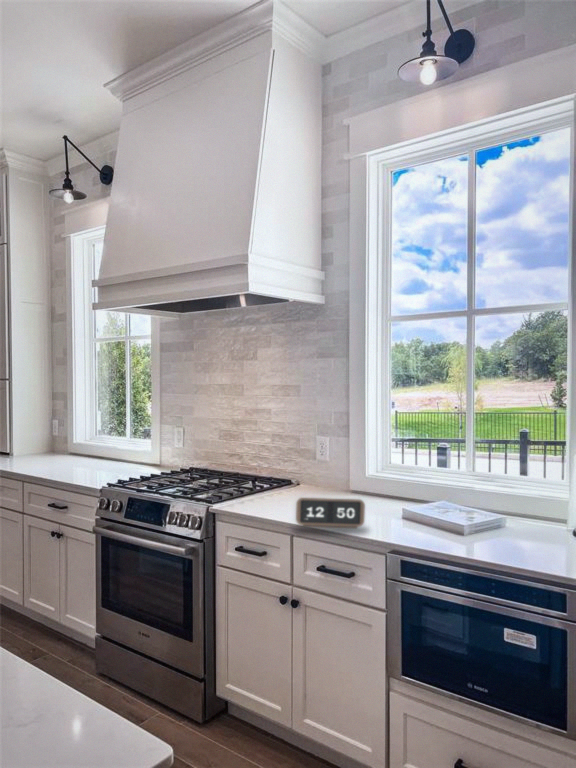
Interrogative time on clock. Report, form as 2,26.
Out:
12,50
